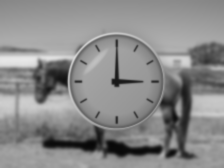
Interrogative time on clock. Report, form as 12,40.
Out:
3,00
